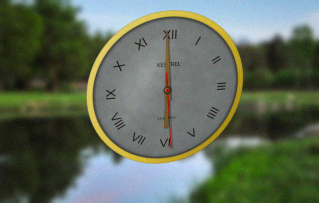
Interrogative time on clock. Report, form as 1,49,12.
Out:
5,59,29
